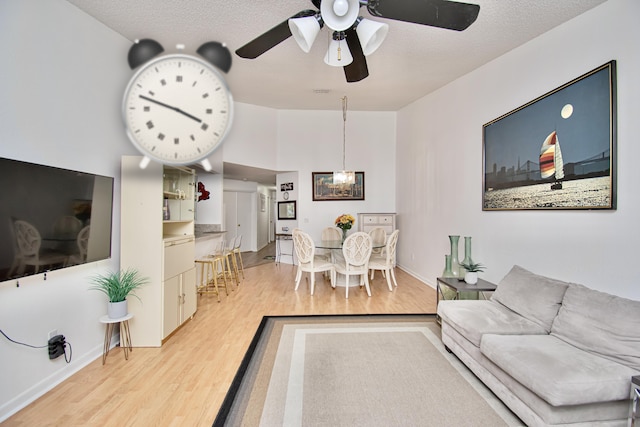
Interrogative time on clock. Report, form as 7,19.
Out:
3,48
